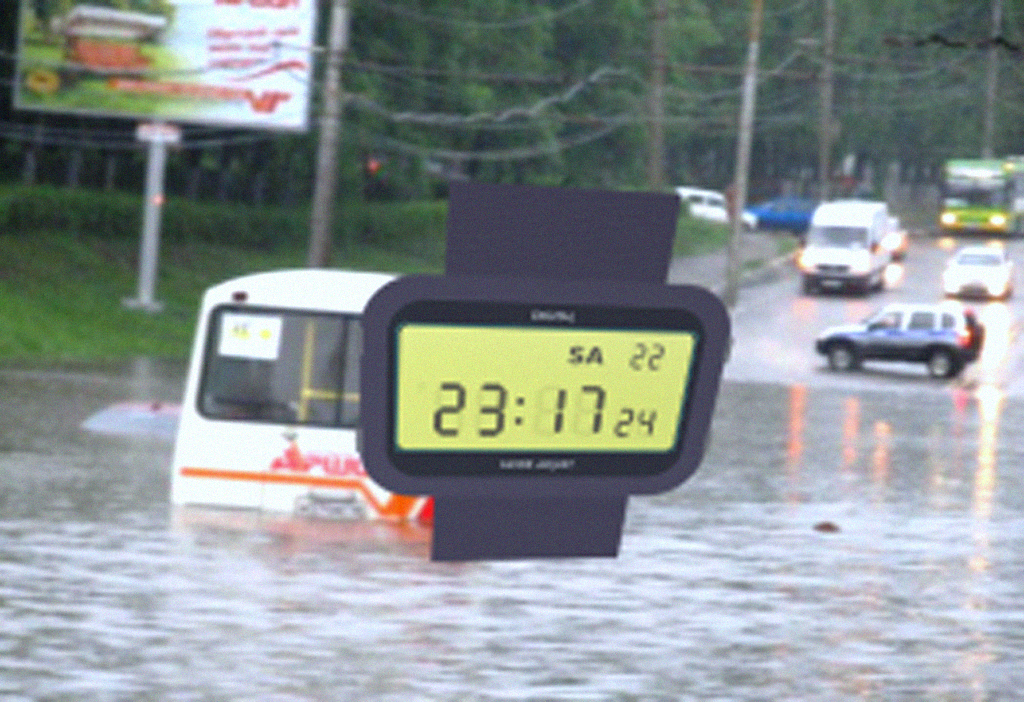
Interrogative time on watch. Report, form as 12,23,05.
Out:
23,17,24
